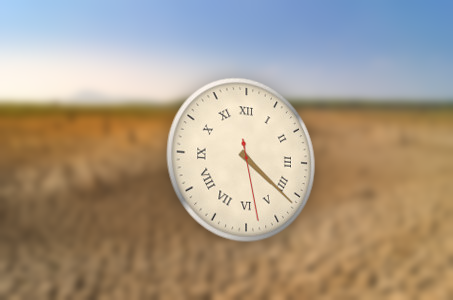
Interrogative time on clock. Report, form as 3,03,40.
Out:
4,21,28
